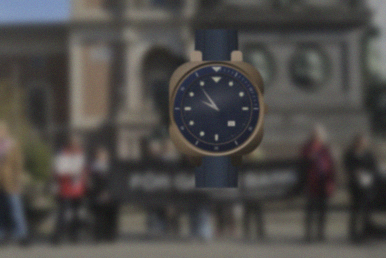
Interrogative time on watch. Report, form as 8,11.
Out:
9,54
